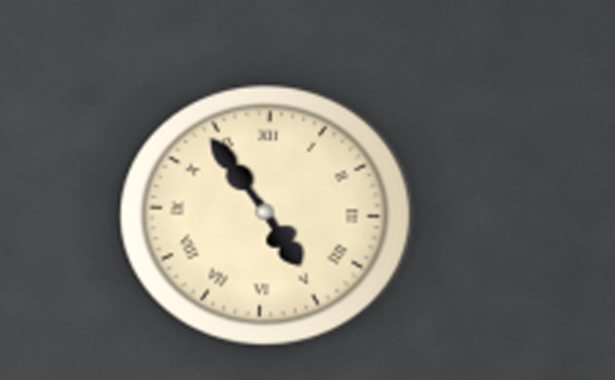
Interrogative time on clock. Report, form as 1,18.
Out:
4,54
